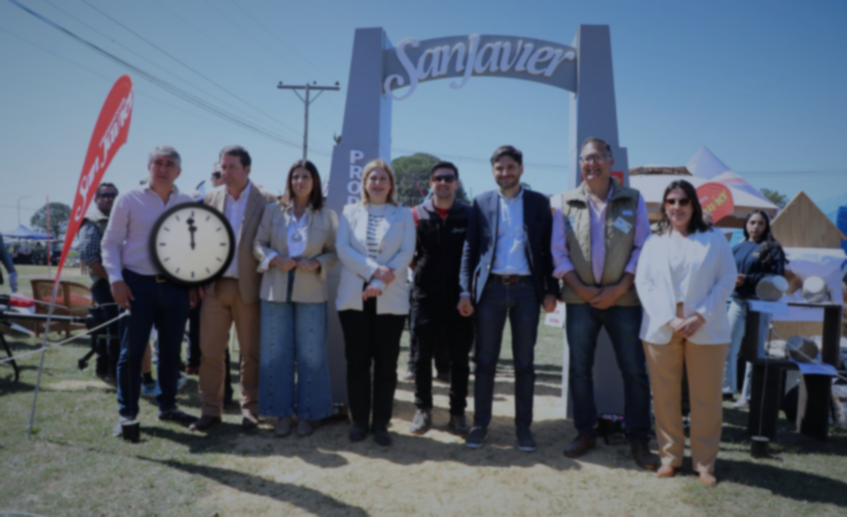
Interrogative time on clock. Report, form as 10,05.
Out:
11,59
